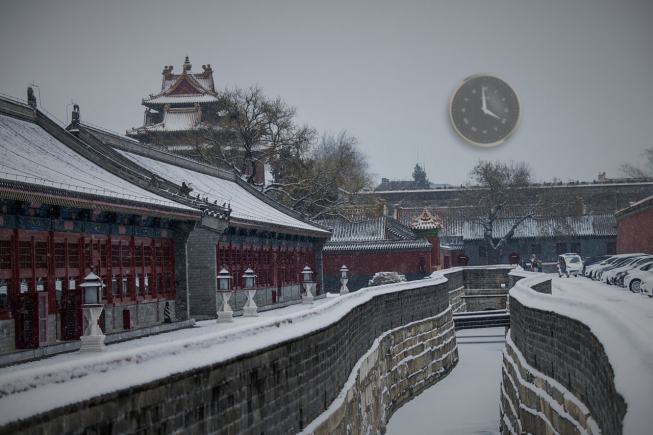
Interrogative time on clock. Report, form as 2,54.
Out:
3,59
